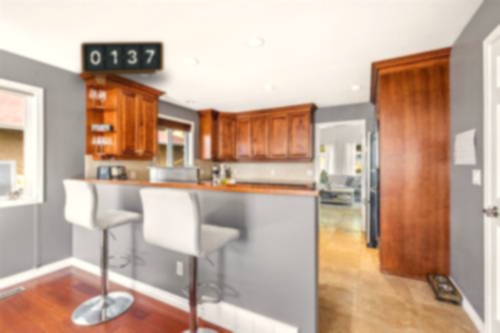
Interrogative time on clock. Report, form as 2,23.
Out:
1,37
